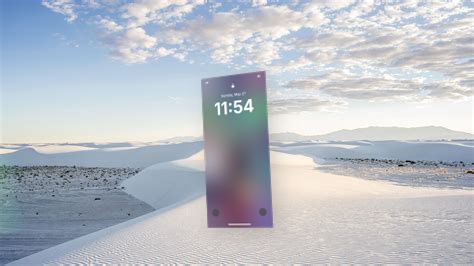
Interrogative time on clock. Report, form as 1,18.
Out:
11,54
